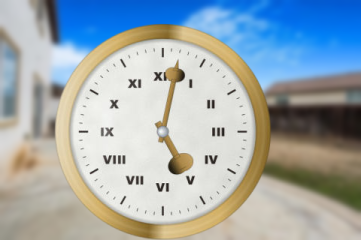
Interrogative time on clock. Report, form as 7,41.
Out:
5,02
